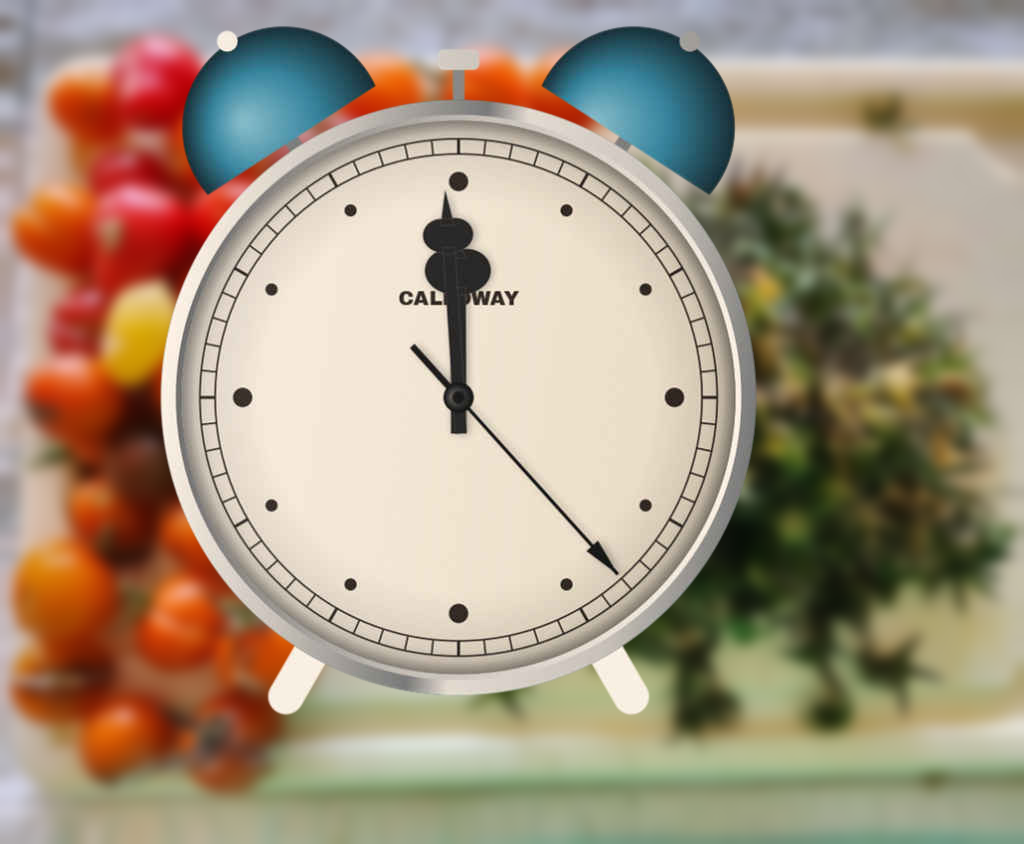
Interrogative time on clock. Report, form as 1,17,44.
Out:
11,59,23
